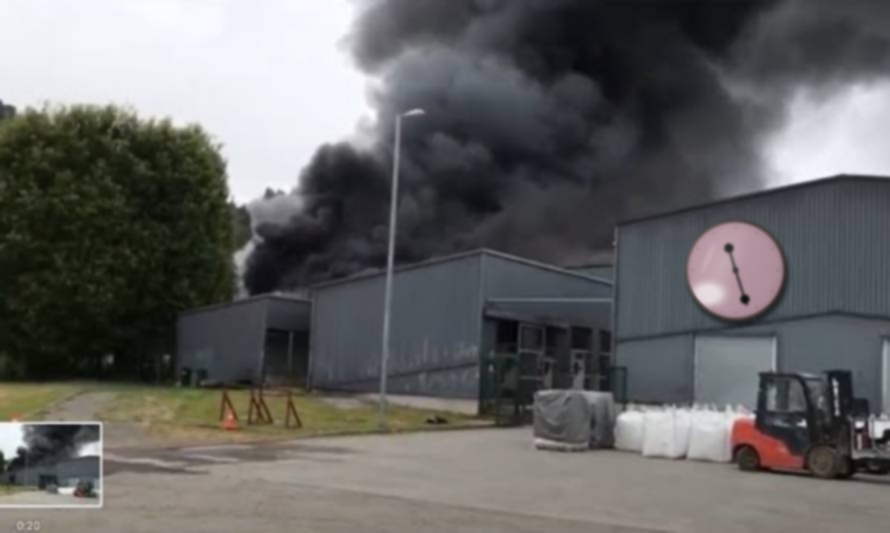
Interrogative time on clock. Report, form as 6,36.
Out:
11,27
